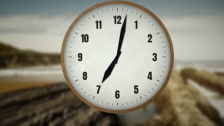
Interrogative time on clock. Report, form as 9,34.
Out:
7,02
